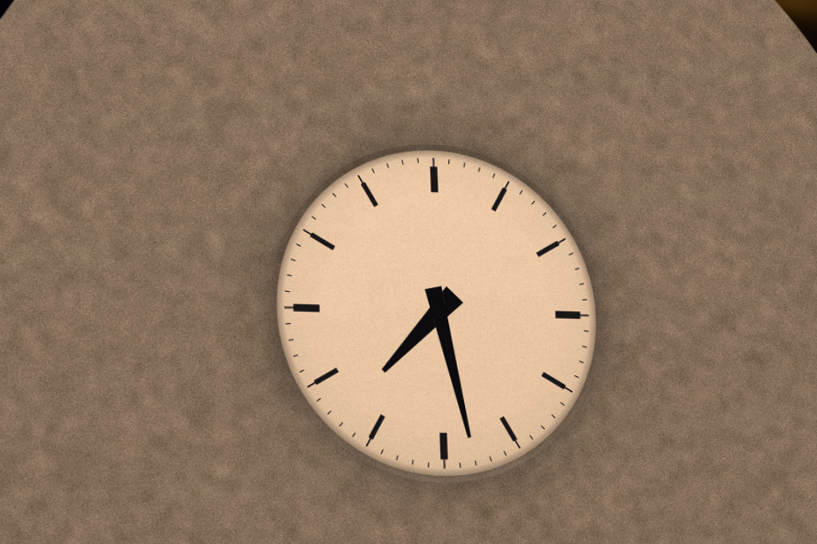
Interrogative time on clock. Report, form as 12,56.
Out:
7,28
